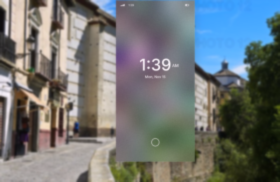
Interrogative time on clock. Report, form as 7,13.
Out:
1,39
